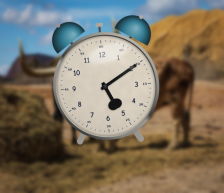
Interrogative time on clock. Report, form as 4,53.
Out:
5,10
